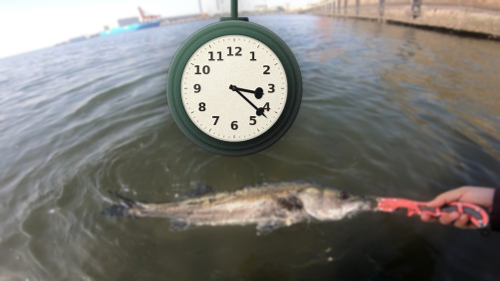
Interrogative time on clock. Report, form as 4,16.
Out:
3,22
